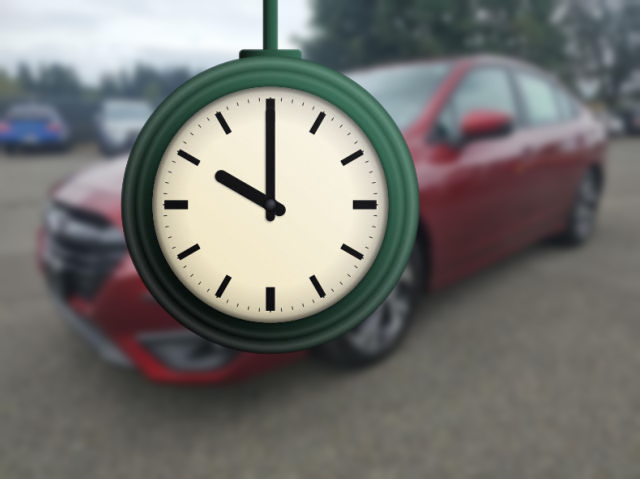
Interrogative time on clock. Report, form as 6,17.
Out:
10,00
